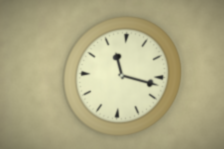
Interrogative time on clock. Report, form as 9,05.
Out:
11,17
